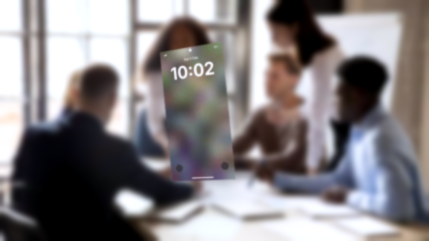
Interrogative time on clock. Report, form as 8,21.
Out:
10,02
